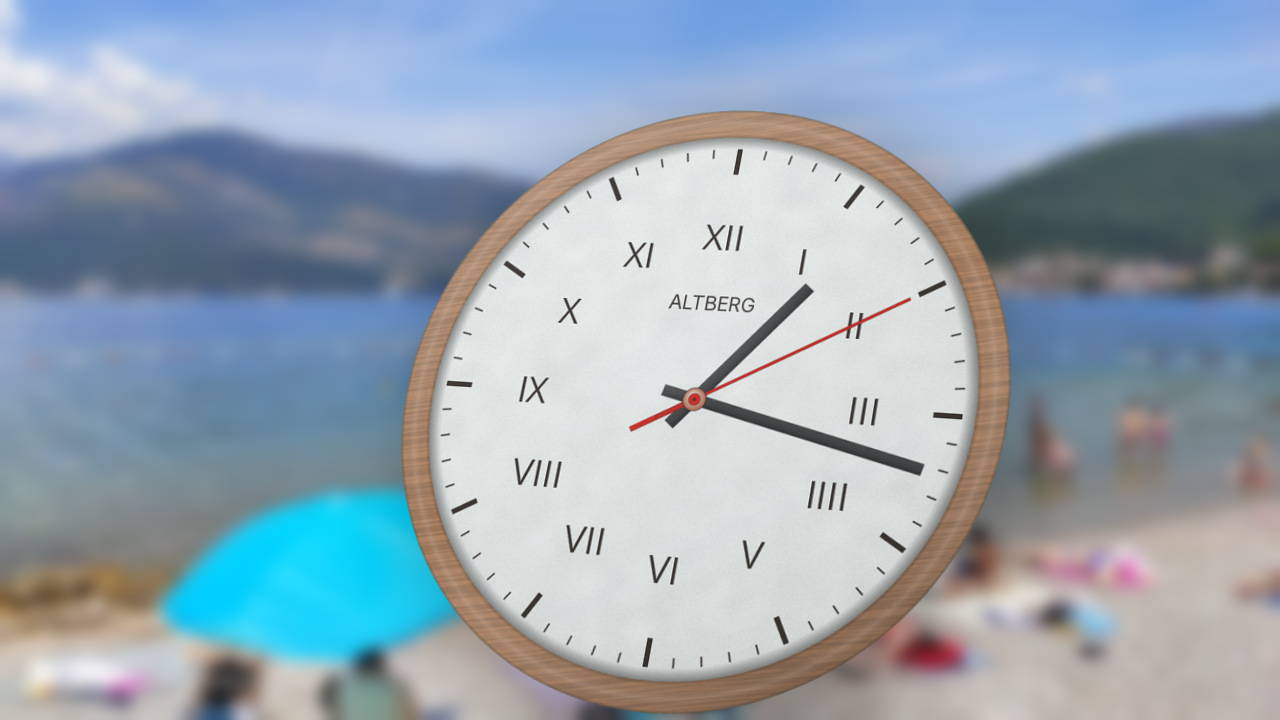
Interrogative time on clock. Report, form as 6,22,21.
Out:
1,17,10
